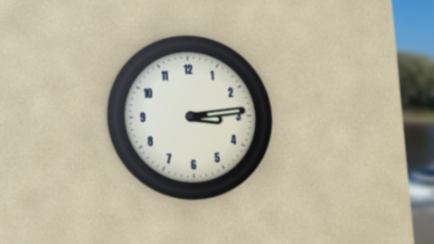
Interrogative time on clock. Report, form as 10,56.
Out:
3,14
